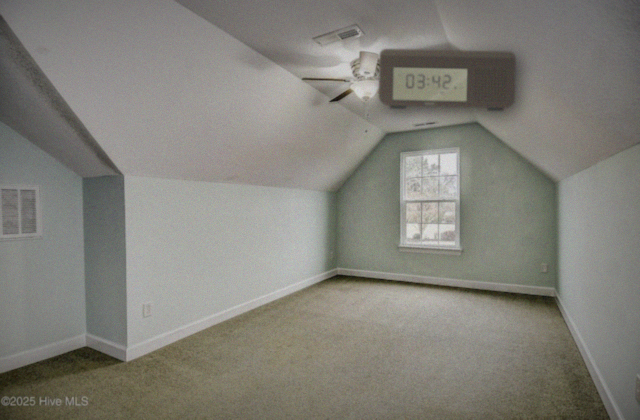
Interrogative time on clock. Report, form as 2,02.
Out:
3,42
